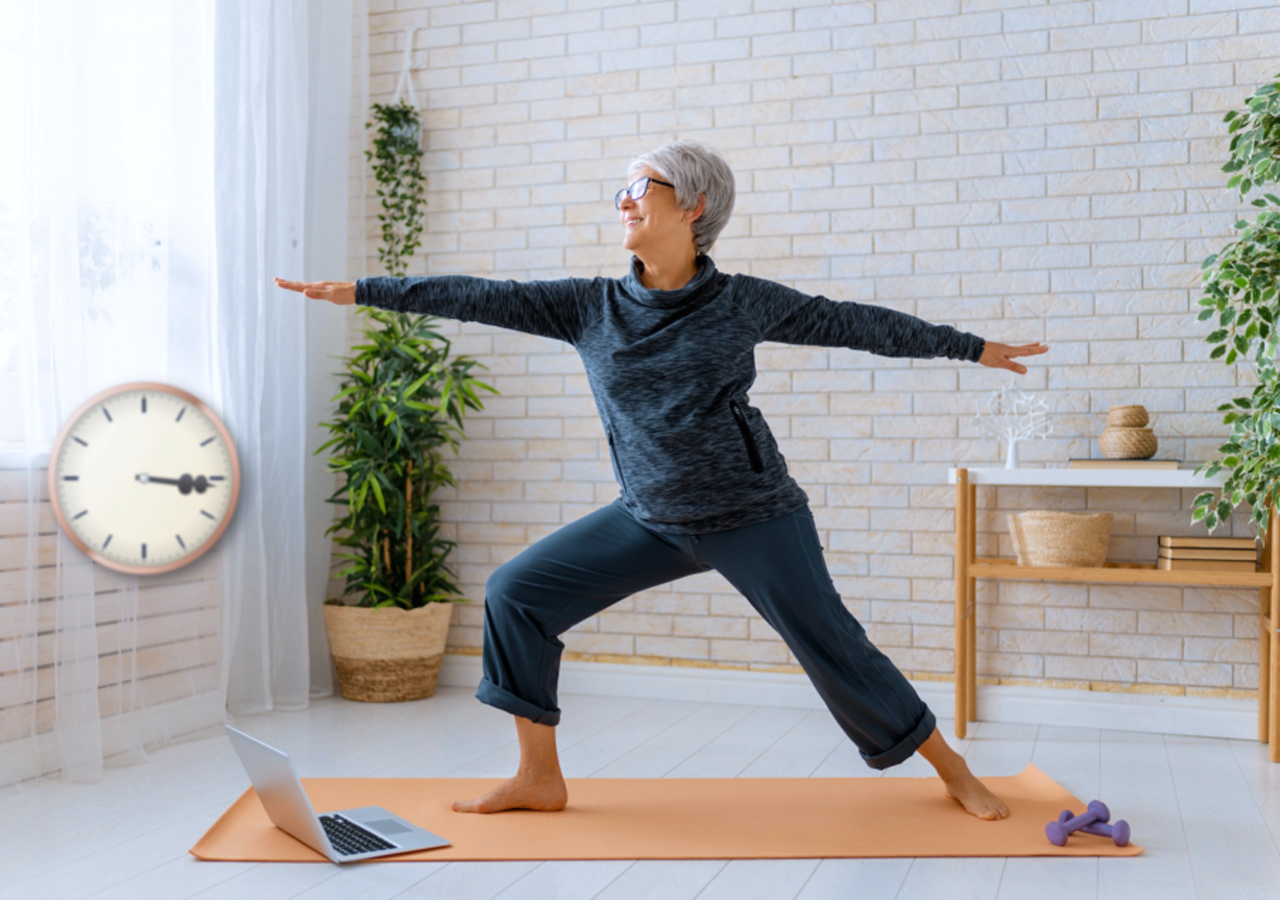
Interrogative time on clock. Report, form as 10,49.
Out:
3,16
